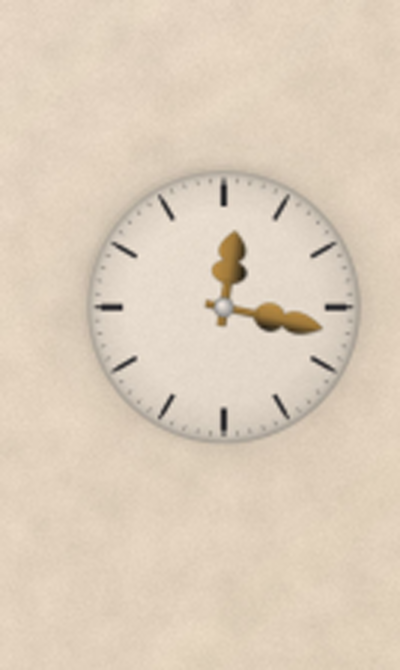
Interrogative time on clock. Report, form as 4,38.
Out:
12,17
